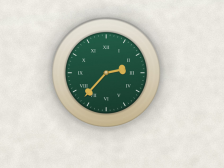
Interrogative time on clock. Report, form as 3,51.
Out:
2,37
